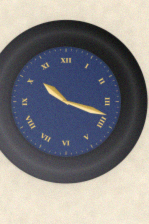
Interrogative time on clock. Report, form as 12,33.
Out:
10,18
